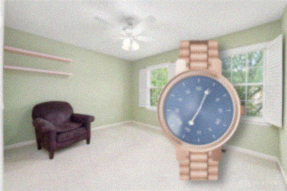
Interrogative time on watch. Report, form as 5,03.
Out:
7,04
